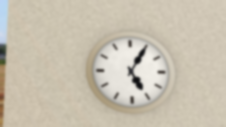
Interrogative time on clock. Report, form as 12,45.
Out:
5,05
